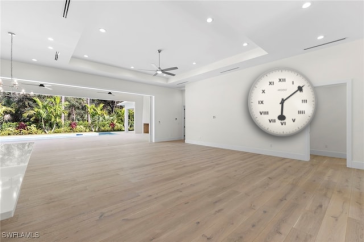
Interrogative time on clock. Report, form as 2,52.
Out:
6,09
